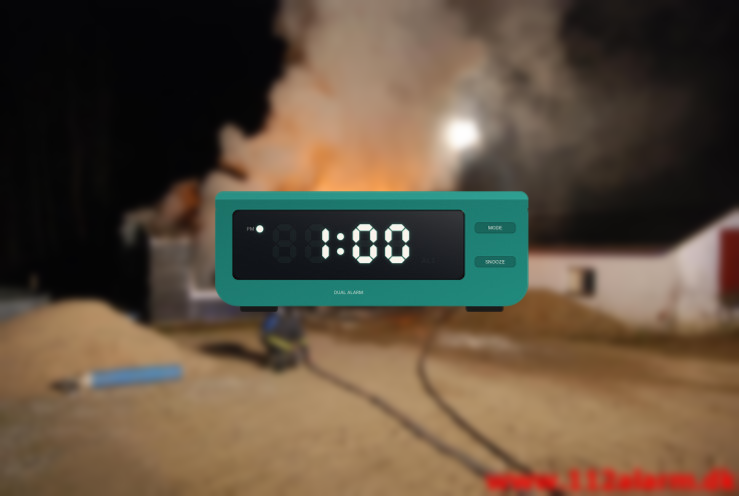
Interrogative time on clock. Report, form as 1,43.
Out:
1,00
